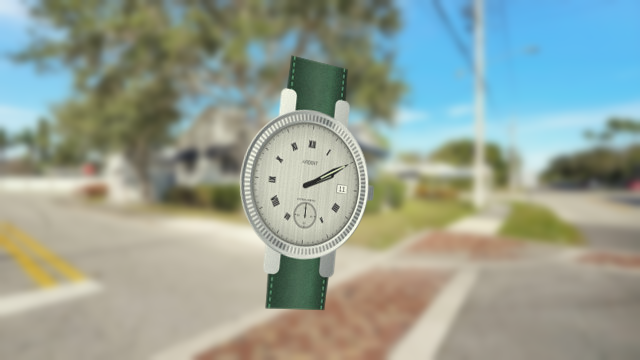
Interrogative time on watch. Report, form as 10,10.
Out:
2,10
